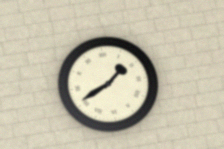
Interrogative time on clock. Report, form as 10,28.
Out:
1,41
